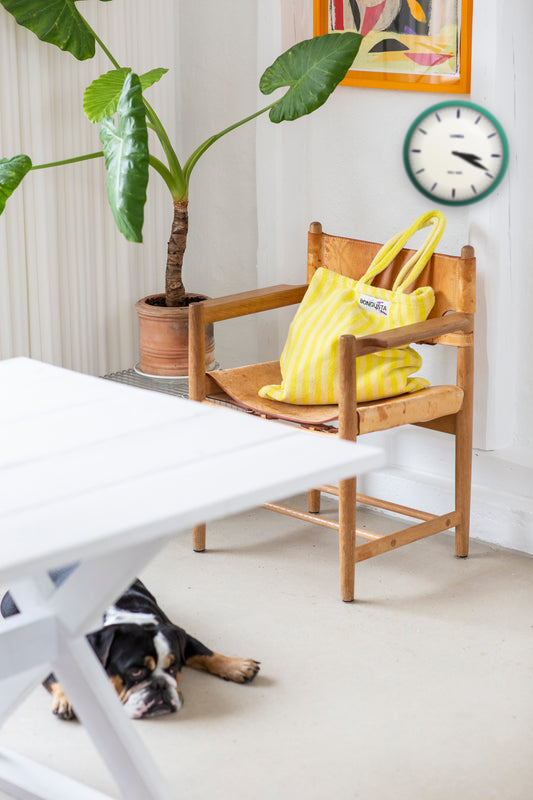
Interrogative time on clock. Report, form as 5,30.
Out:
3,19
